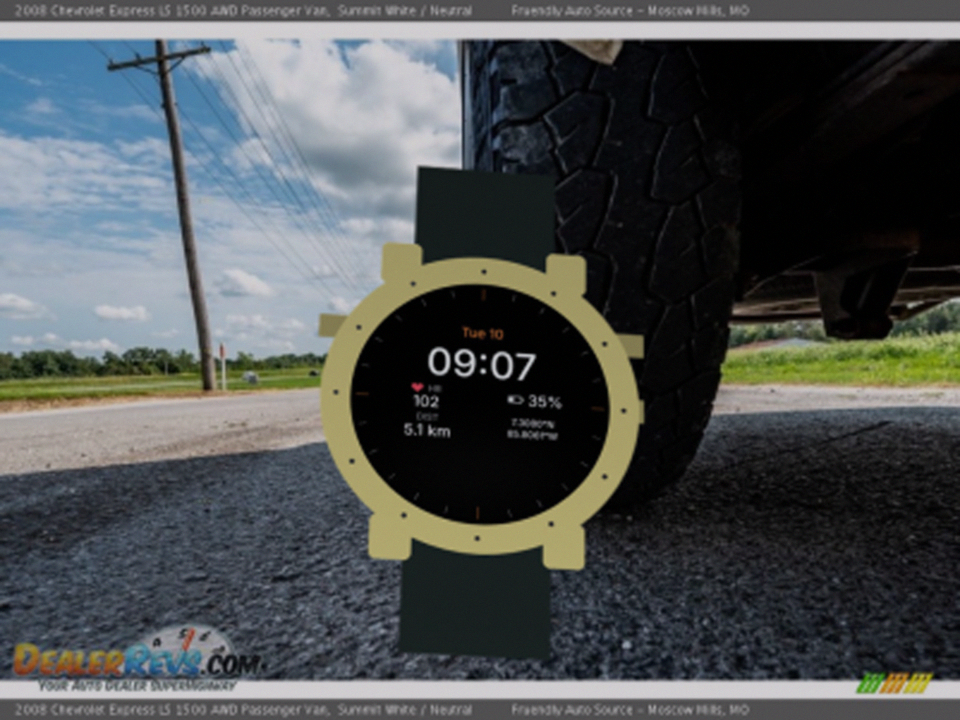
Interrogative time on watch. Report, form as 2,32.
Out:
9,07
